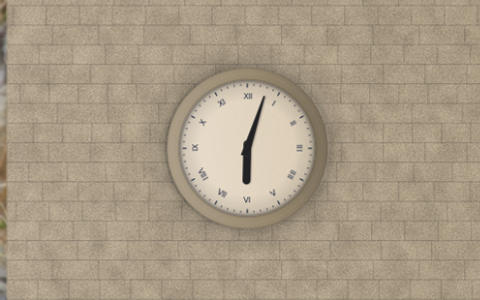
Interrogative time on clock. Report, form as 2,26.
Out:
6,03
